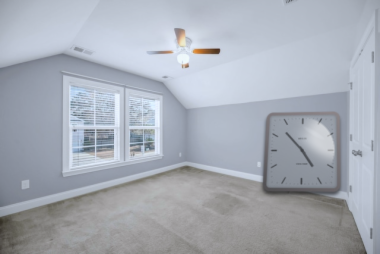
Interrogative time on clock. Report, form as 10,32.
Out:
4,53
